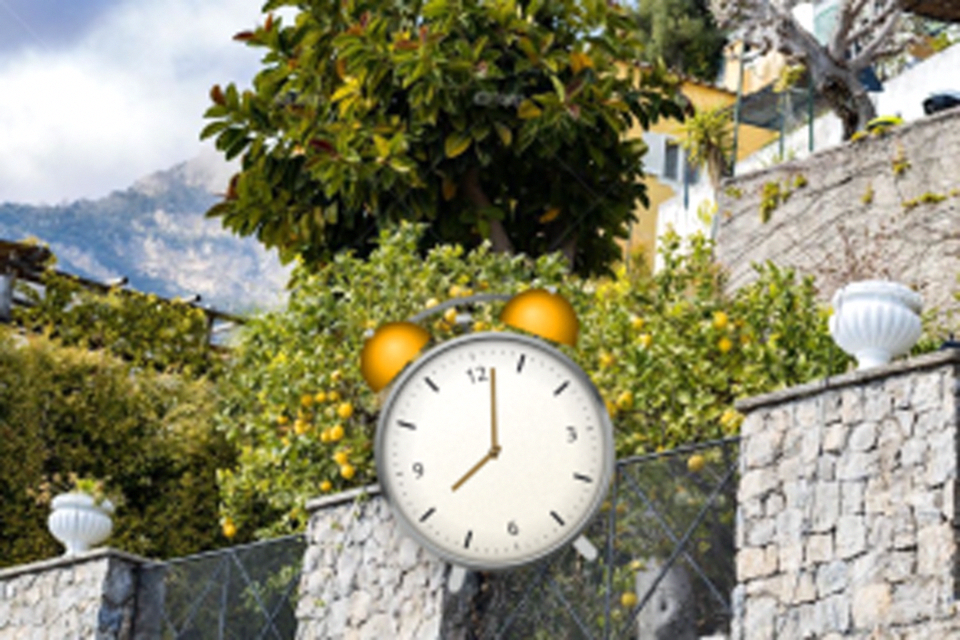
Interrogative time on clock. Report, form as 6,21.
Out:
8,02
